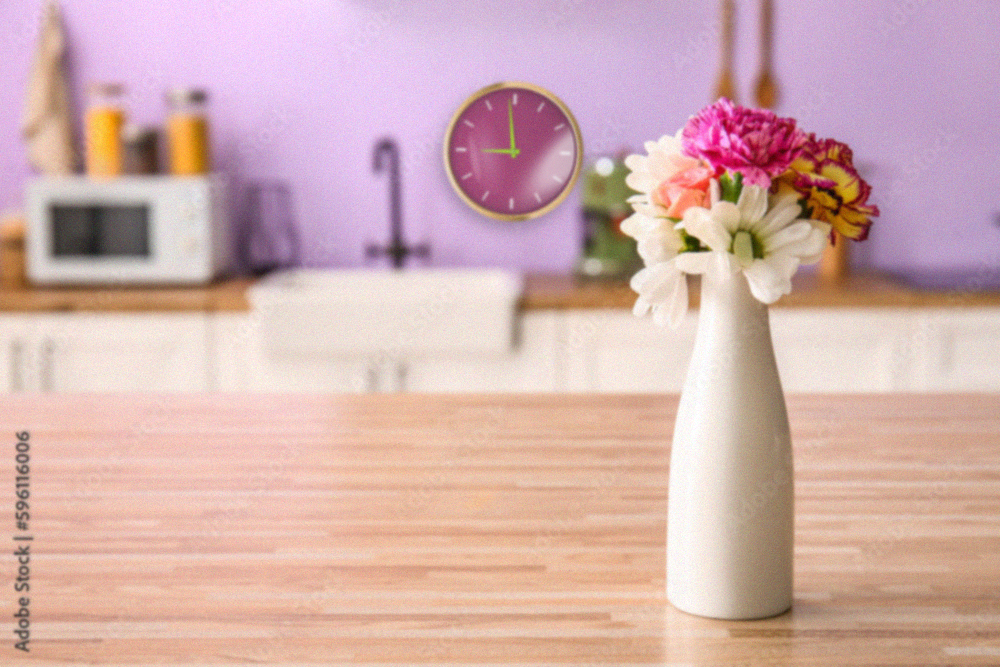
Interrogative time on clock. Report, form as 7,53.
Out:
8,59
